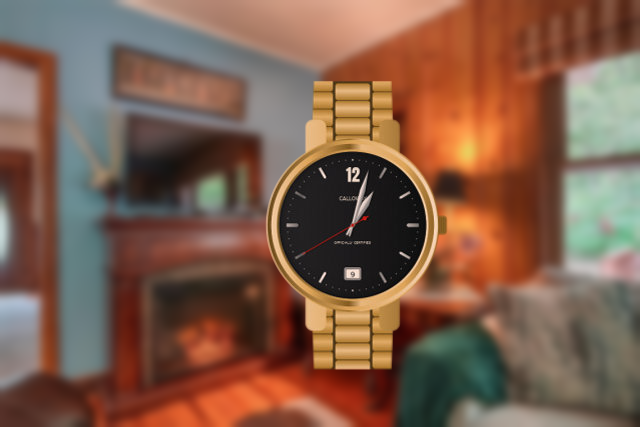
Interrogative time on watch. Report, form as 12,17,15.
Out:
1,02,40
